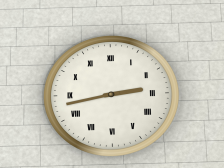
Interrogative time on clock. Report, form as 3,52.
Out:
2,43
